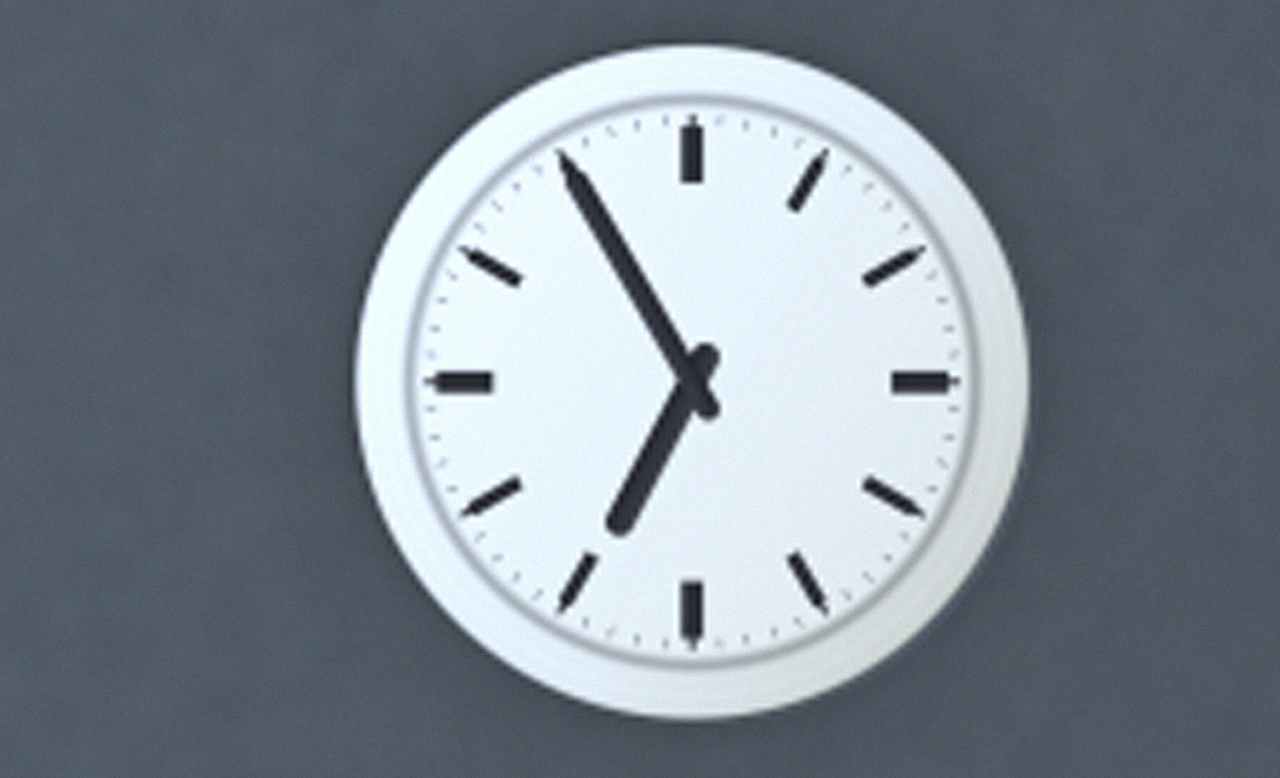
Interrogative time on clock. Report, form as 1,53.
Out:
6,55
